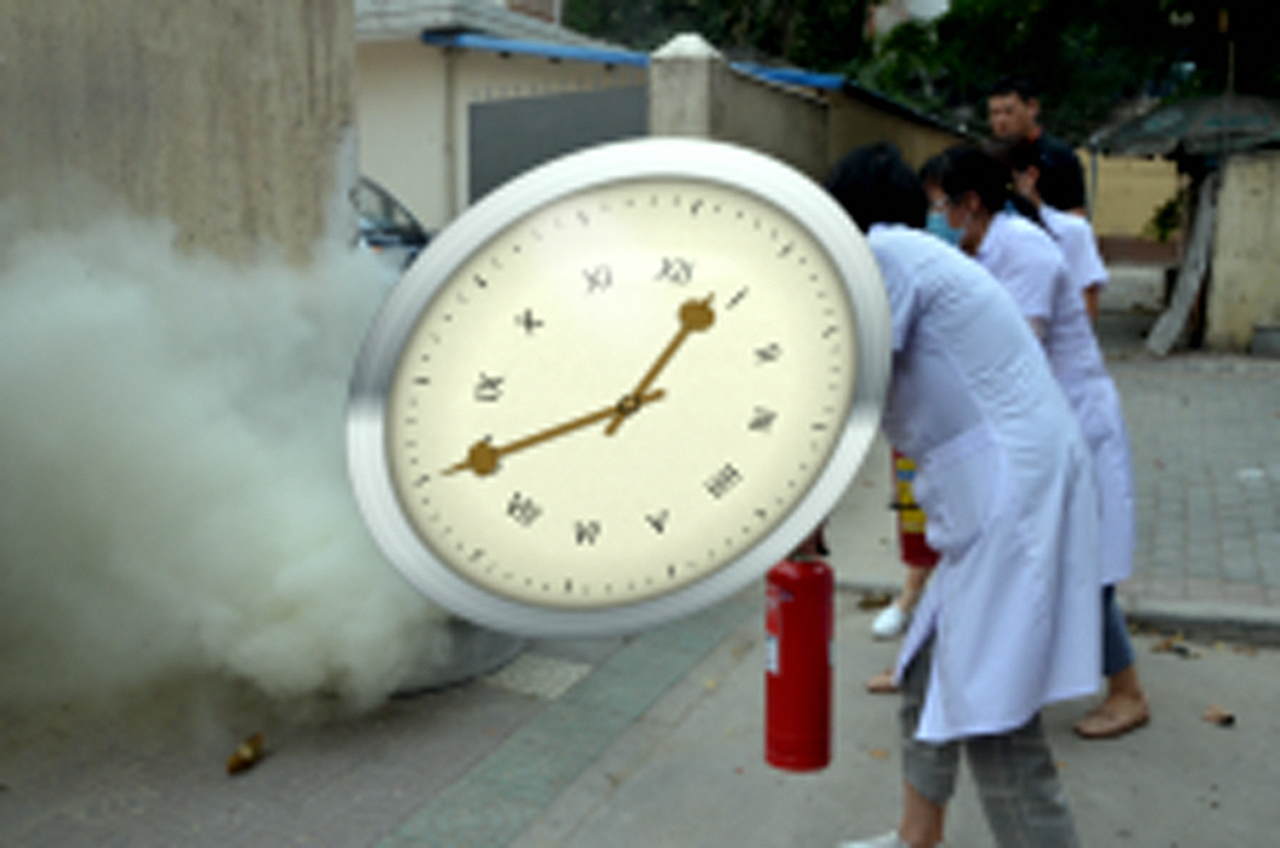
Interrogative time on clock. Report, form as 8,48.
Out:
12,40
